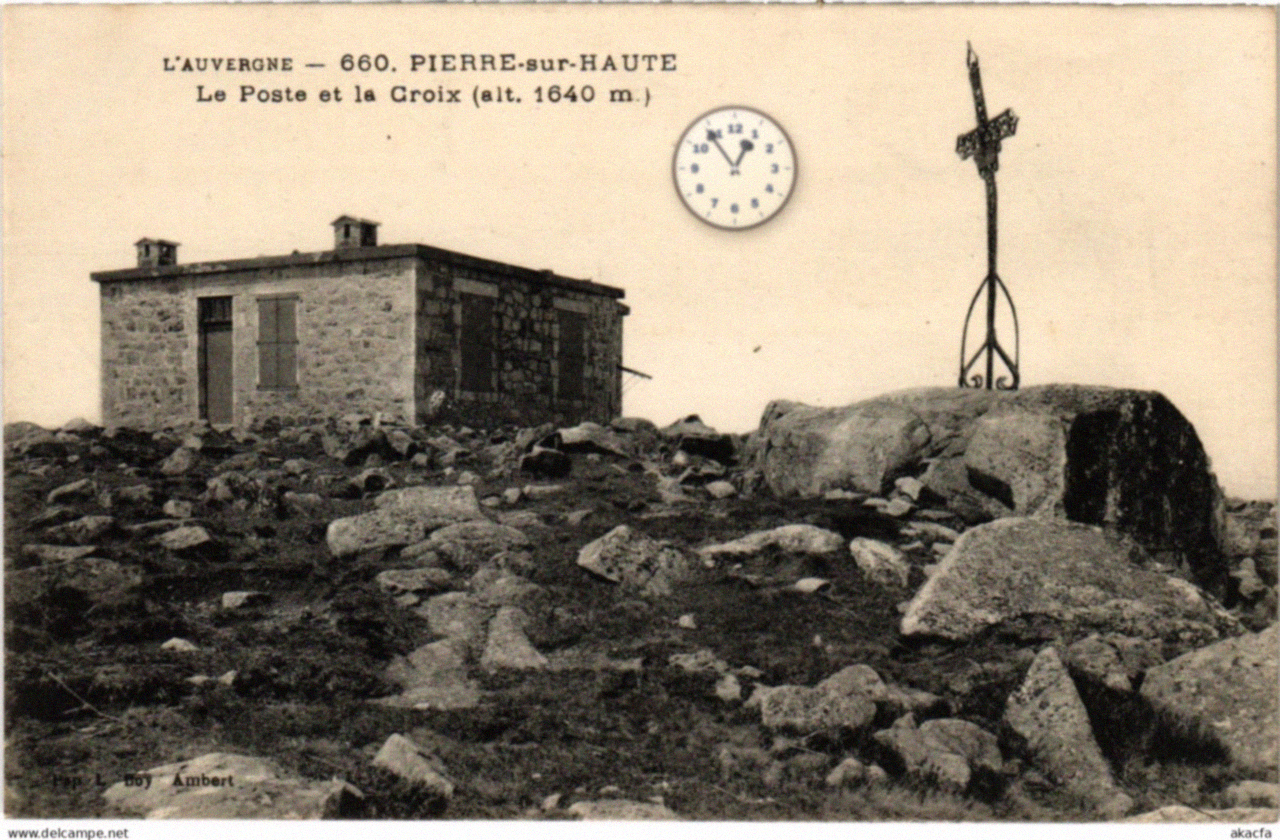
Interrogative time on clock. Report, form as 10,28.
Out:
12,54
